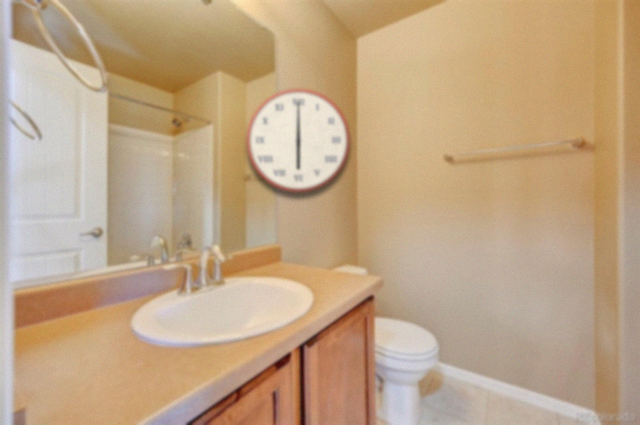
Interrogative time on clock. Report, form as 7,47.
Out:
6,00
